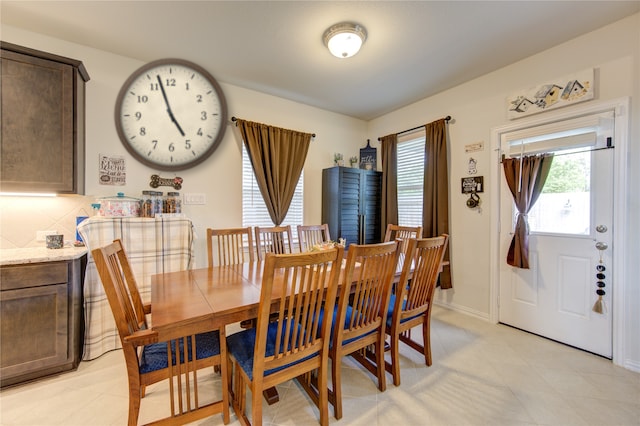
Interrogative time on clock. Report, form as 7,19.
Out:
4,57
